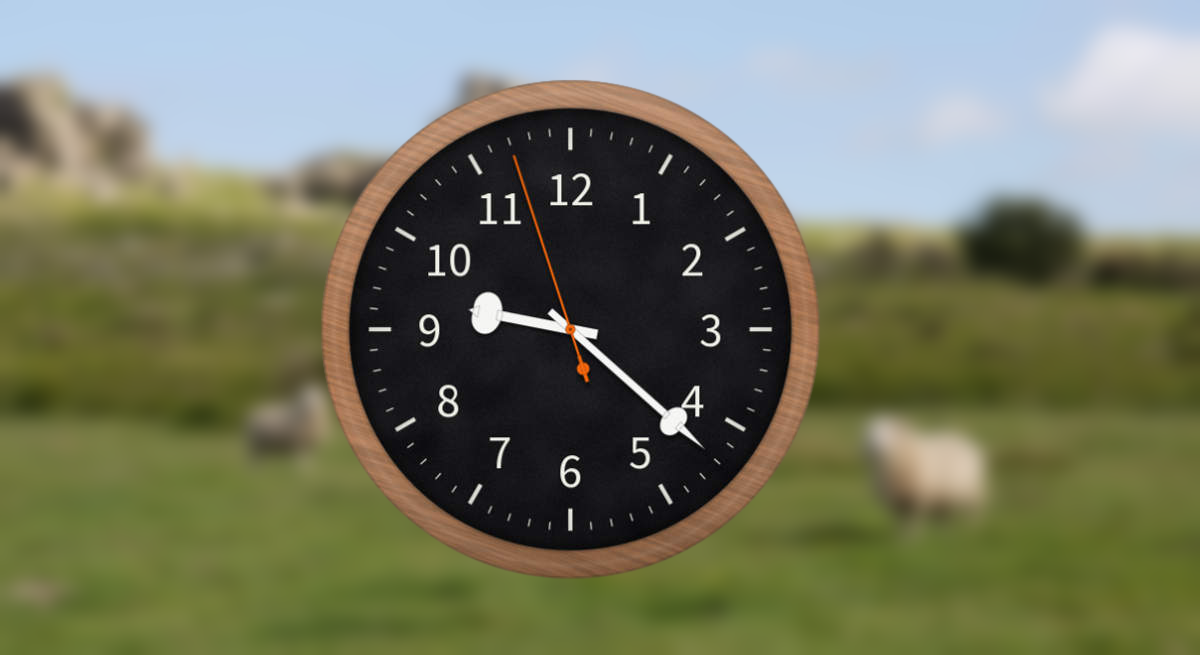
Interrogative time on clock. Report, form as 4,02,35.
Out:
9,21,57
